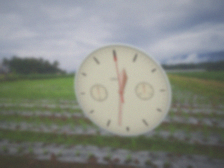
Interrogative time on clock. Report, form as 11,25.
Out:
12,32
